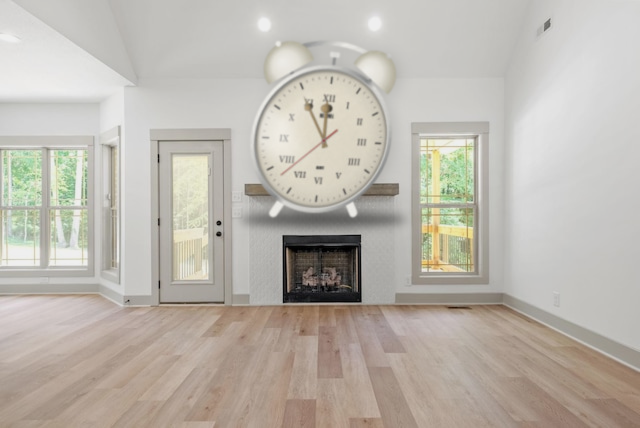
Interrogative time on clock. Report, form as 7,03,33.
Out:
11,54,38
